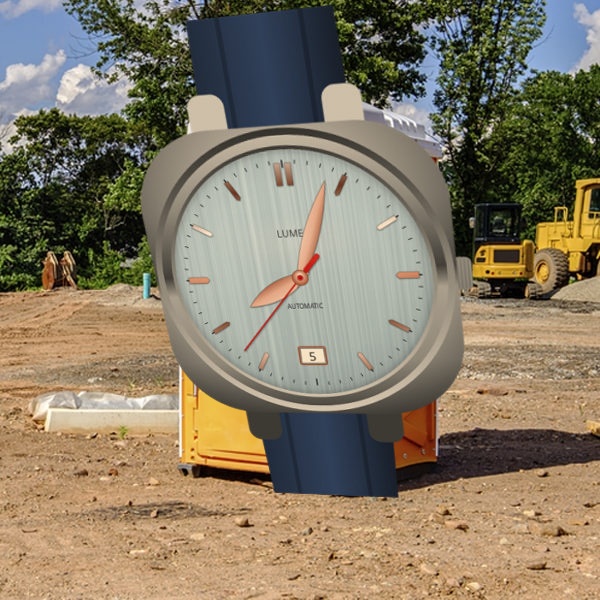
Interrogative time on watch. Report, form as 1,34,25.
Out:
8,03,37
